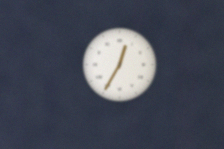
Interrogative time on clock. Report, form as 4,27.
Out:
12,35
